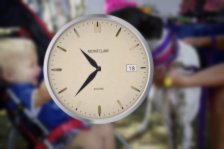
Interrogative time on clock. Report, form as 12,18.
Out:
10,37
